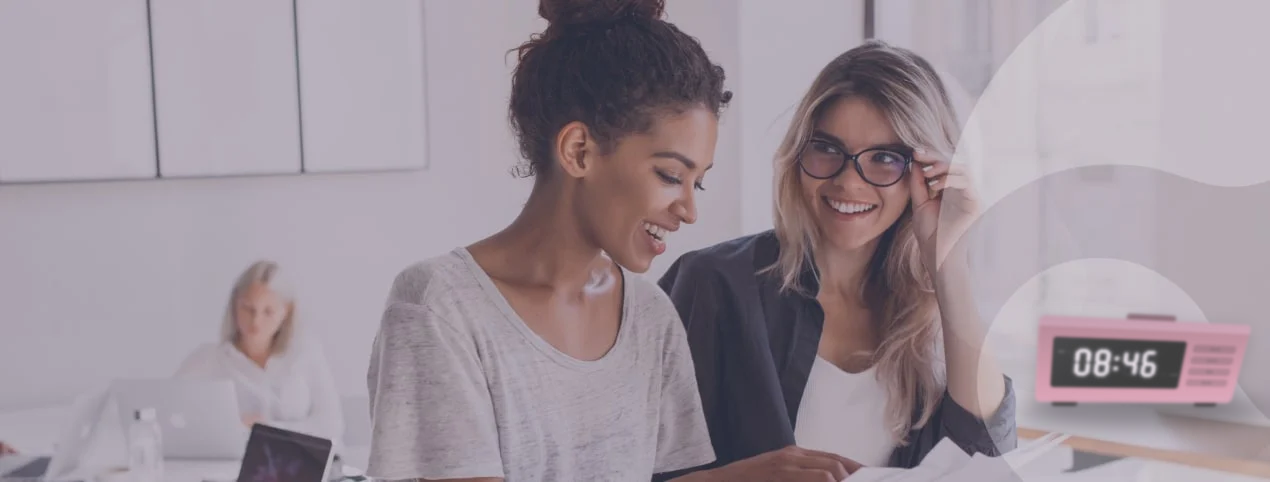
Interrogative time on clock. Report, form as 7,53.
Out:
8,46
